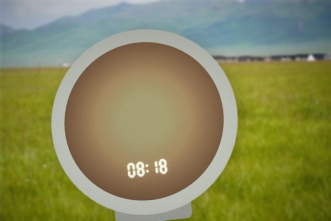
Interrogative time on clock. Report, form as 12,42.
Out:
8,18
